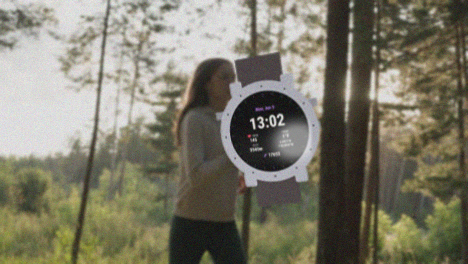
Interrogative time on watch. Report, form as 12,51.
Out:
13,02
